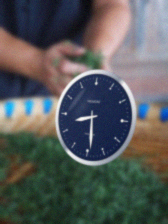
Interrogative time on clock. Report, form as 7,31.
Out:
8,29
